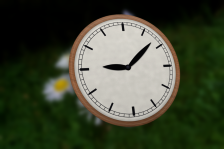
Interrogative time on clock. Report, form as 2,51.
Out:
9,08
